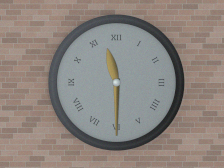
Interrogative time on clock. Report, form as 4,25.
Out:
11,30
